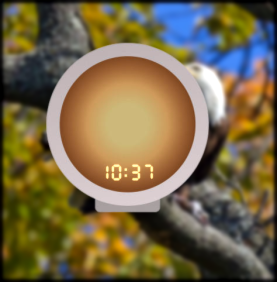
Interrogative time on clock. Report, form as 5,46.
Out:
10,37
